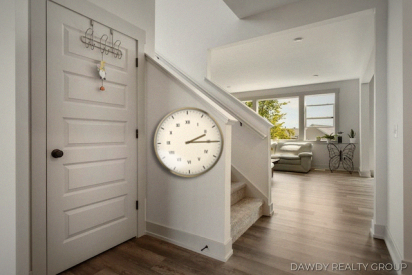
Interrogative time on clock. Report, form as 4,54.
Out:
2,15
